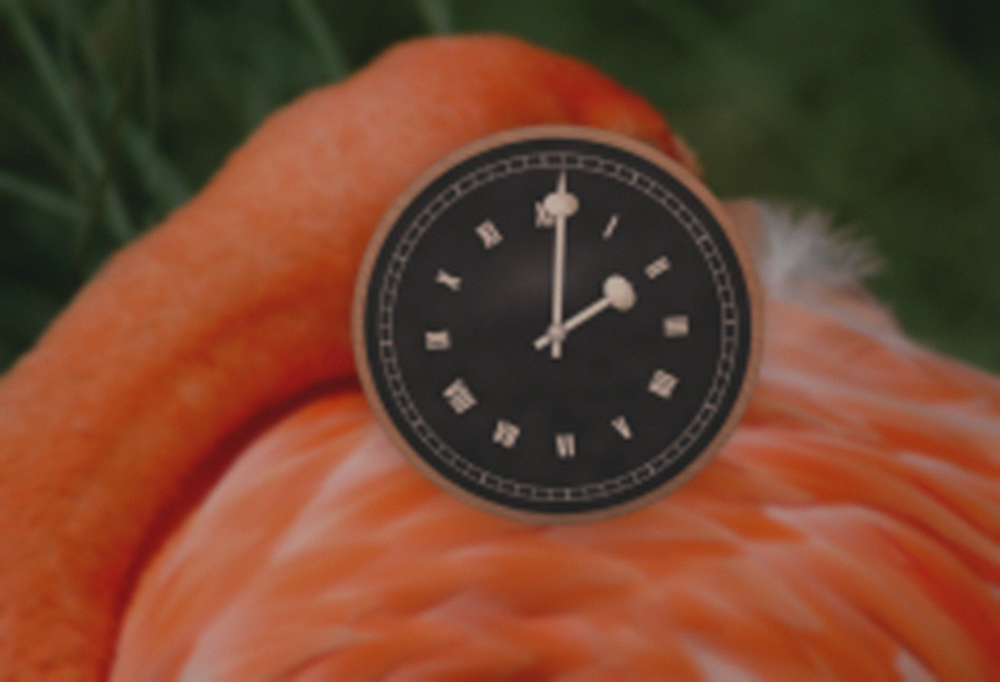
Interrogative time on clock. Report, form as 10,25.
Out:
2,01
